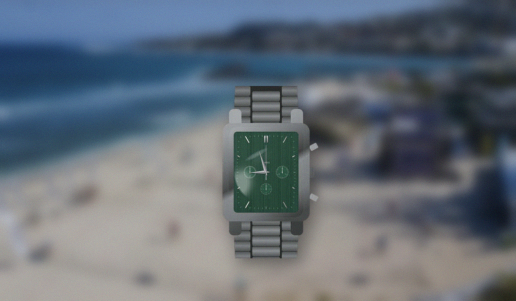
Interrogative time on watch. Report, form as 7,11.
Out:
8,57
